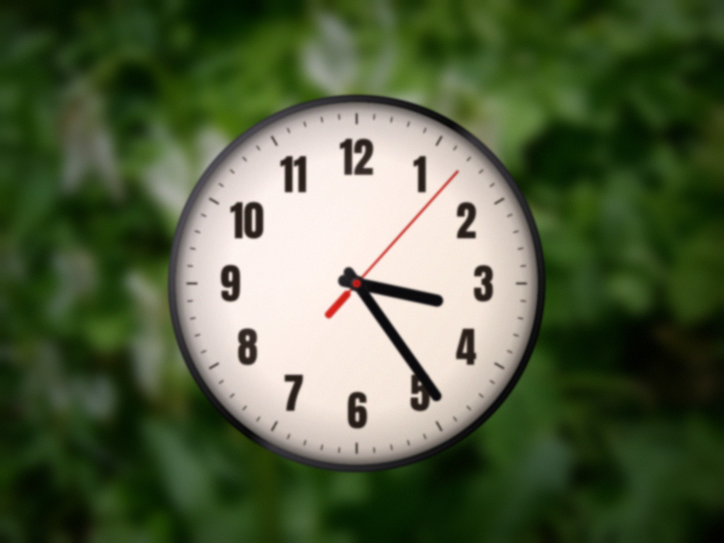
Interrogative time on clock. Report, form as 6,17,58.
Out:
3,24,07
